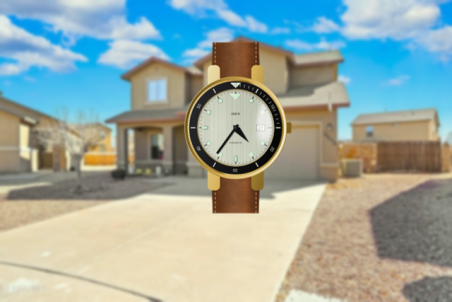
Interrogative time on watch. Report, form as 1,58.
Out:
4,36
